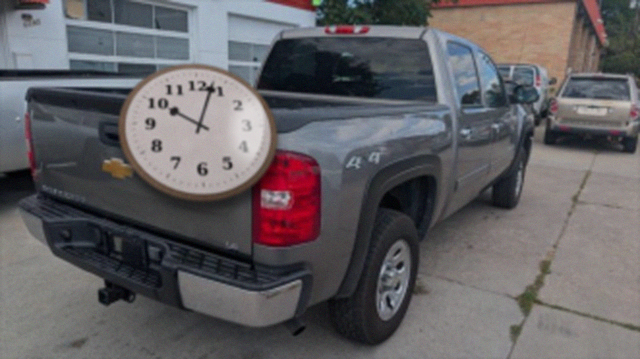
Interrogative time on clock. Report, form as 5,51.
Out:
10,03
